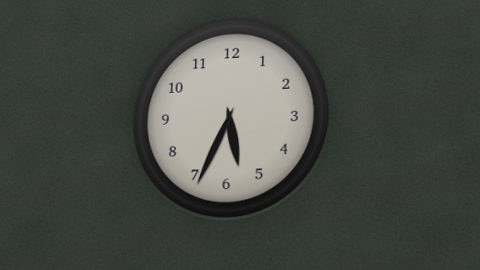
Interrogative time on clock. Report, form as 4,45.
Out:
5,34
